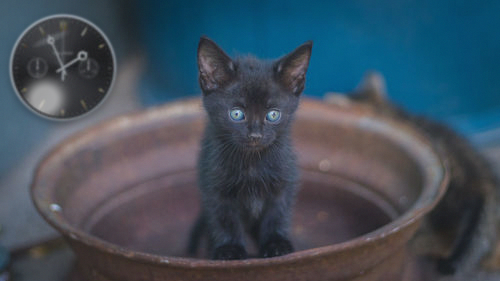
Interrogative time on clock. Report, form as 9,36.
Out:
1,56
